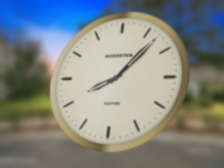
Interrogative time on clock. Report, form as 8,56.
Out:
8,07
